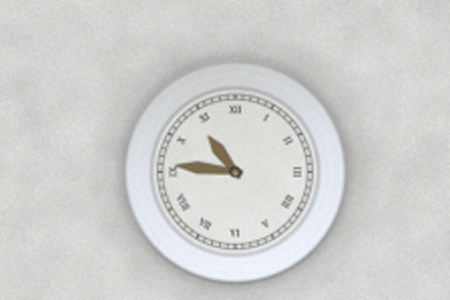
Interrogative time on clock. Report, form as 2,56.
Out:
10,46
